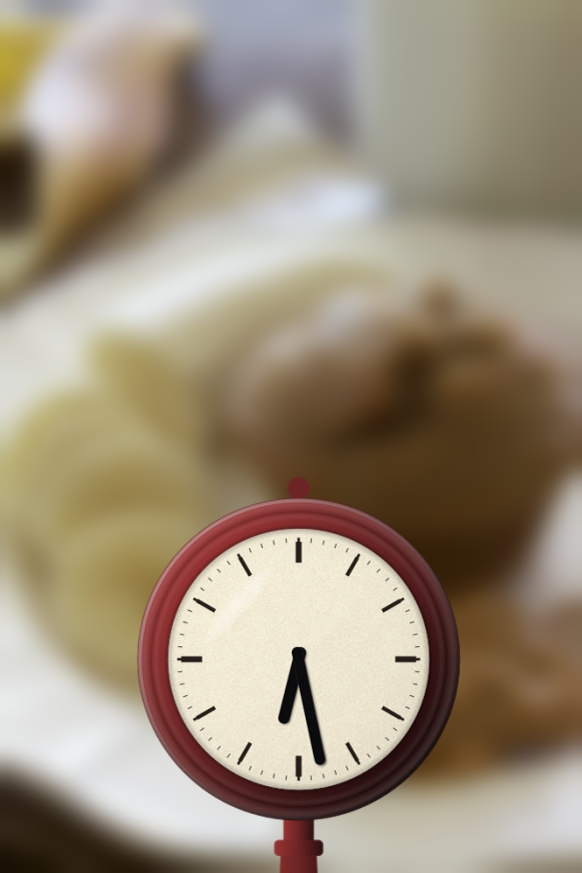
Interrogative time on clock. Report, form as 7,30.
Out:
6,28
